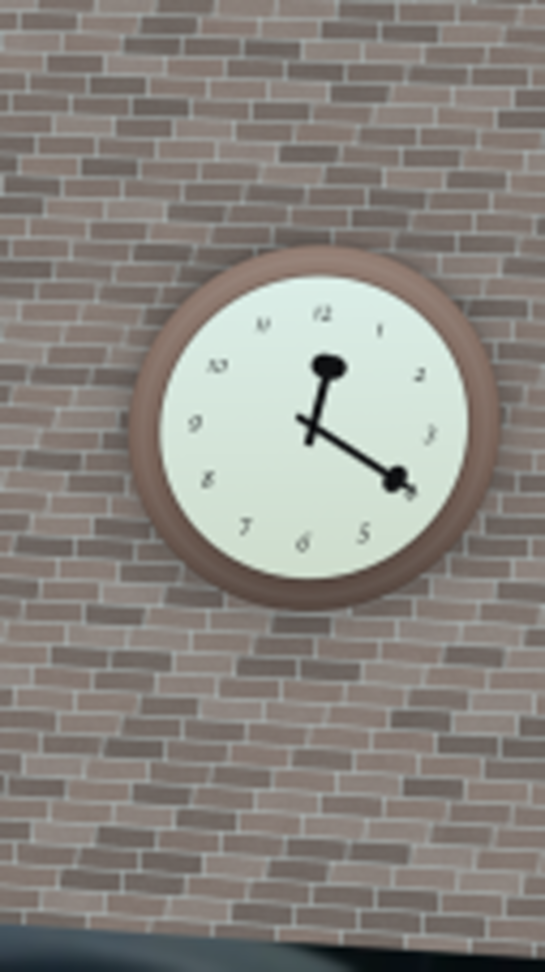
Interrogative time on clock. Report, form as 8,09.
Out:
12,20
